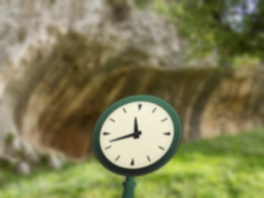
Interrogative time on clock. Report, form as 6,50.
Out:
11,42
